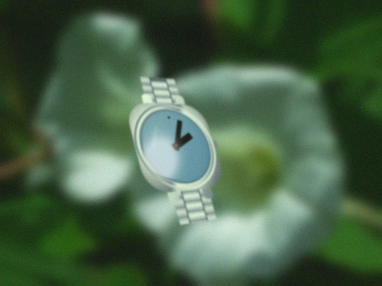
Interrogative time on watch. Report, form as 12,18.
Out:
2,04
